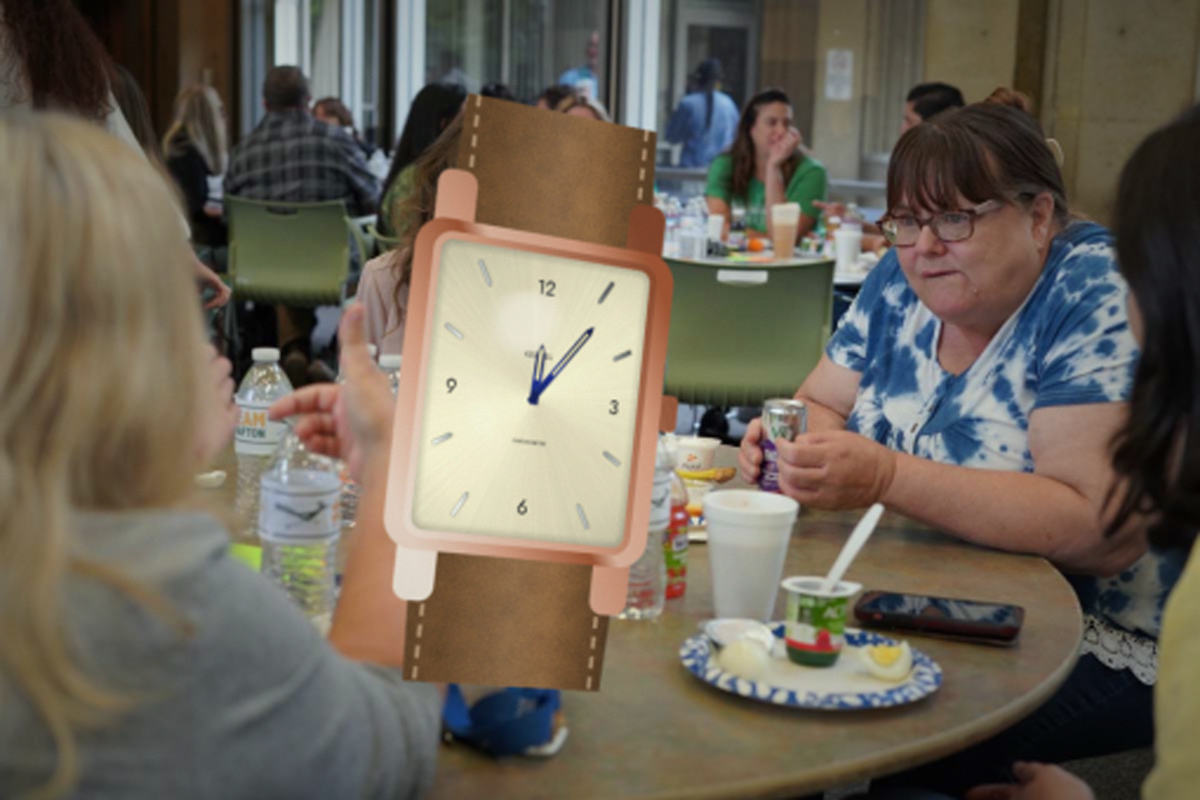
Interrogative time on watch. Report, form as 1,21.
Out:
12,06
